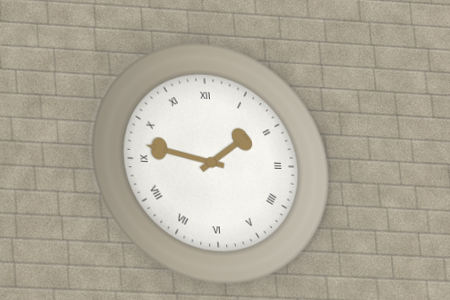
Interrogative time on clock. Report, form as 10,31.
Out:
1,47
